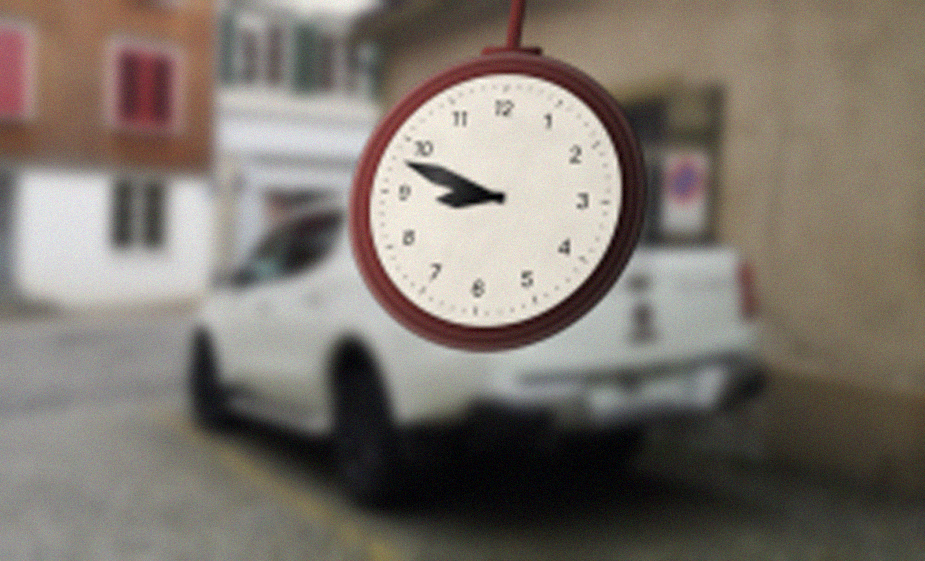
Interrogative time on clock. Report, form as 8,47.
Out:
8,48
